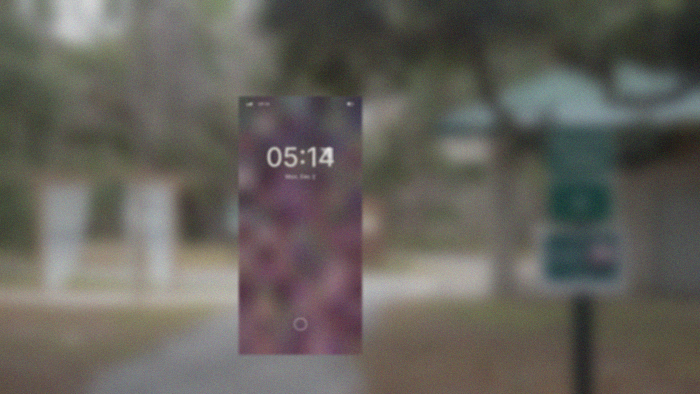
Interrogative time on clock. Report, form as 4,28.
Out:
5,14
